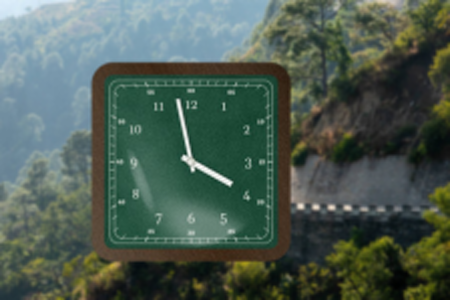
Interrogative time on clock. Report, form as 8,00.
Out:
3,58
